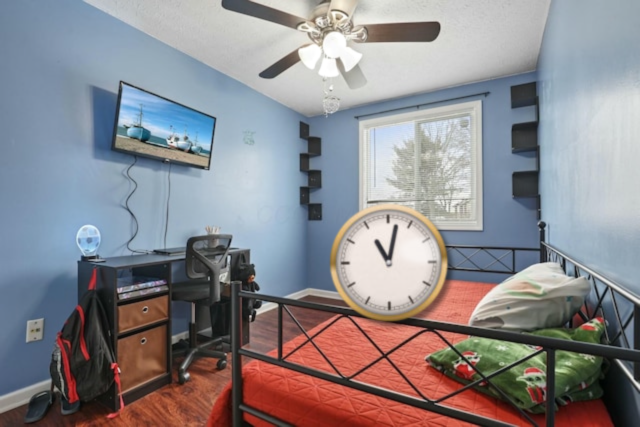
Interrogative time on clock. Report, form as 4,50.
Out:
11,02
